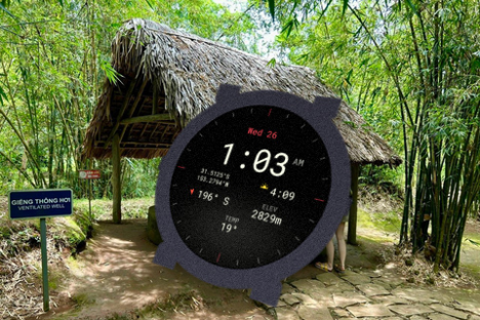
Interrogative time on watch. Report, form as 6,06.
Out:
1,03
